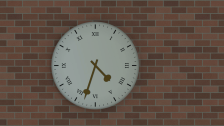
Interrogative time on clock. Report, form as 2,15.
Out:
4,33
